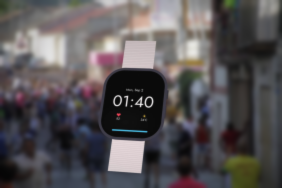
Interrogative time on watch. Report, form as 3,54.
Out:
1,40
